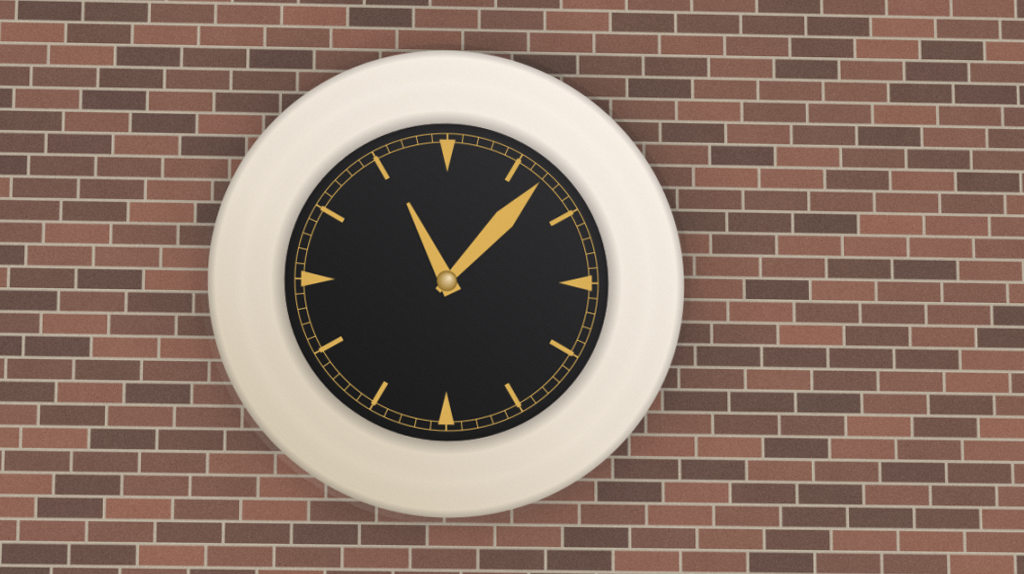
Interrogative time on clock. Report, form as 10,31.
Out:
11,07
